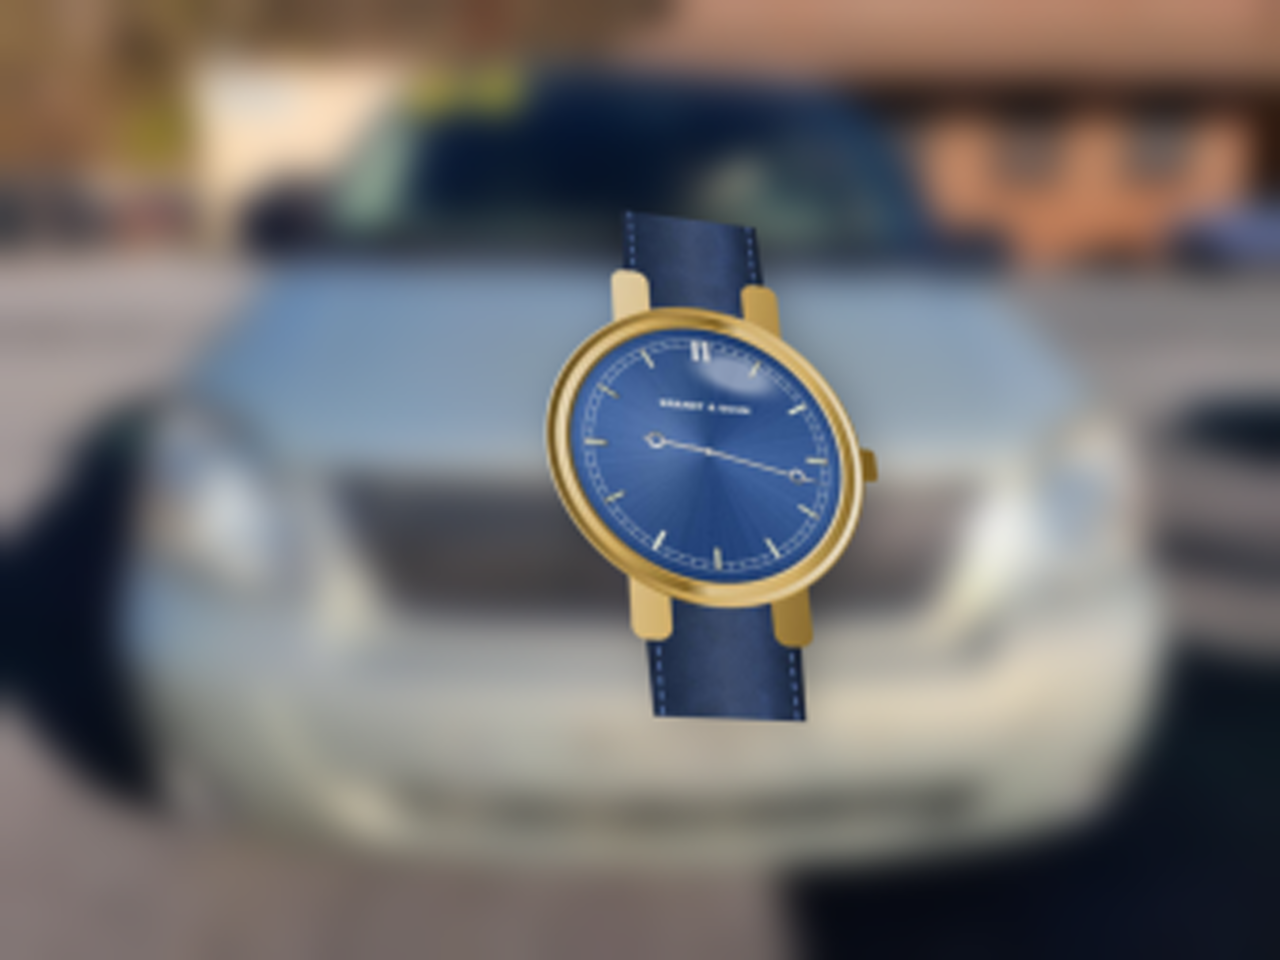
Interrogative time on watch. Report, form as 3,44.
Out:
9,17
